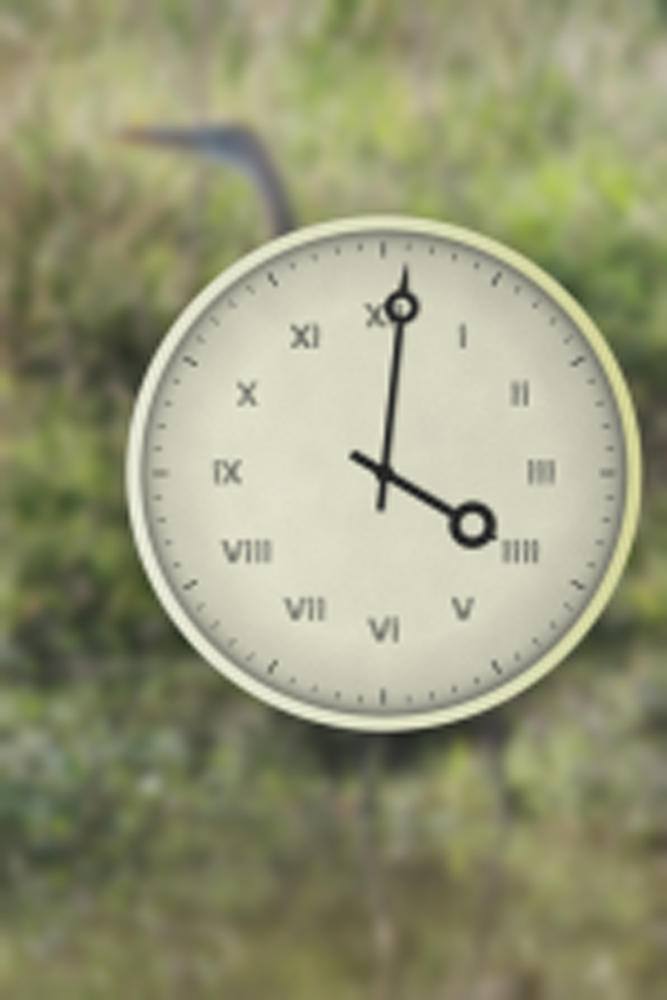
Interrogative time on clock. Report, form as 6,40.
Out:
4,01
